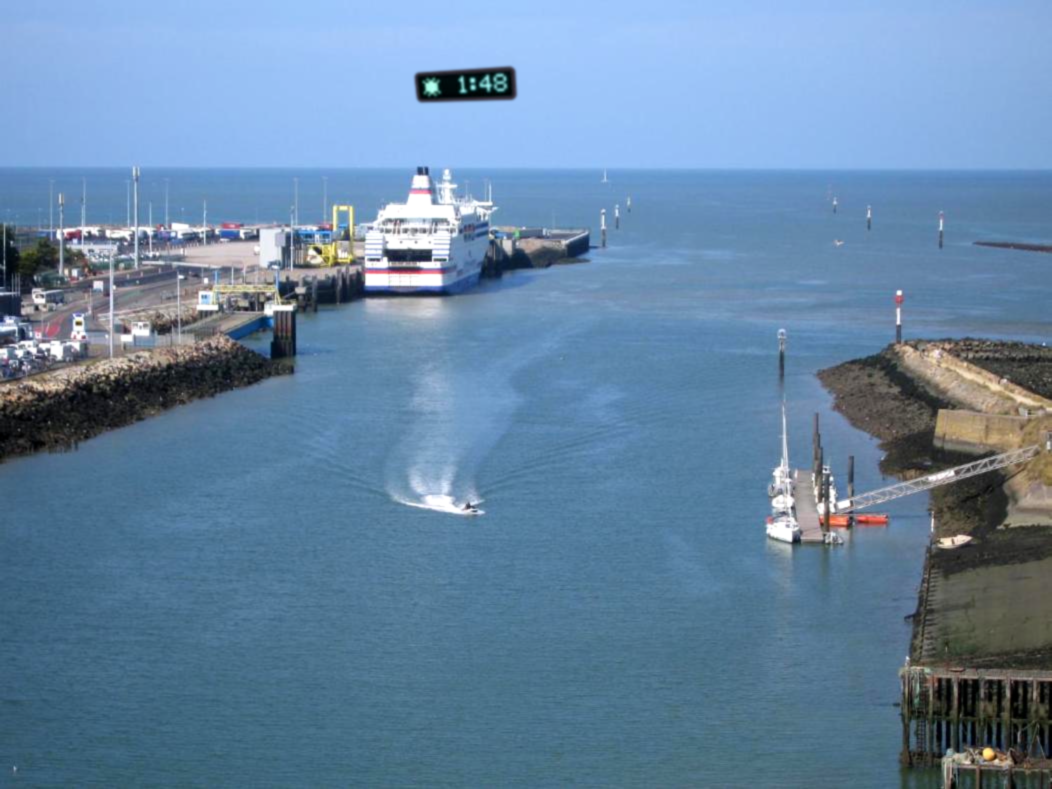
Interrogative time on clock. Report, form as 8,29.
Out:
1,48
